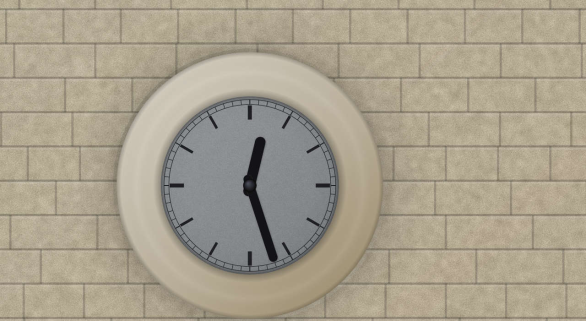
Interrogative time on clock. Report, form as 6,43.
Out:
12,27
